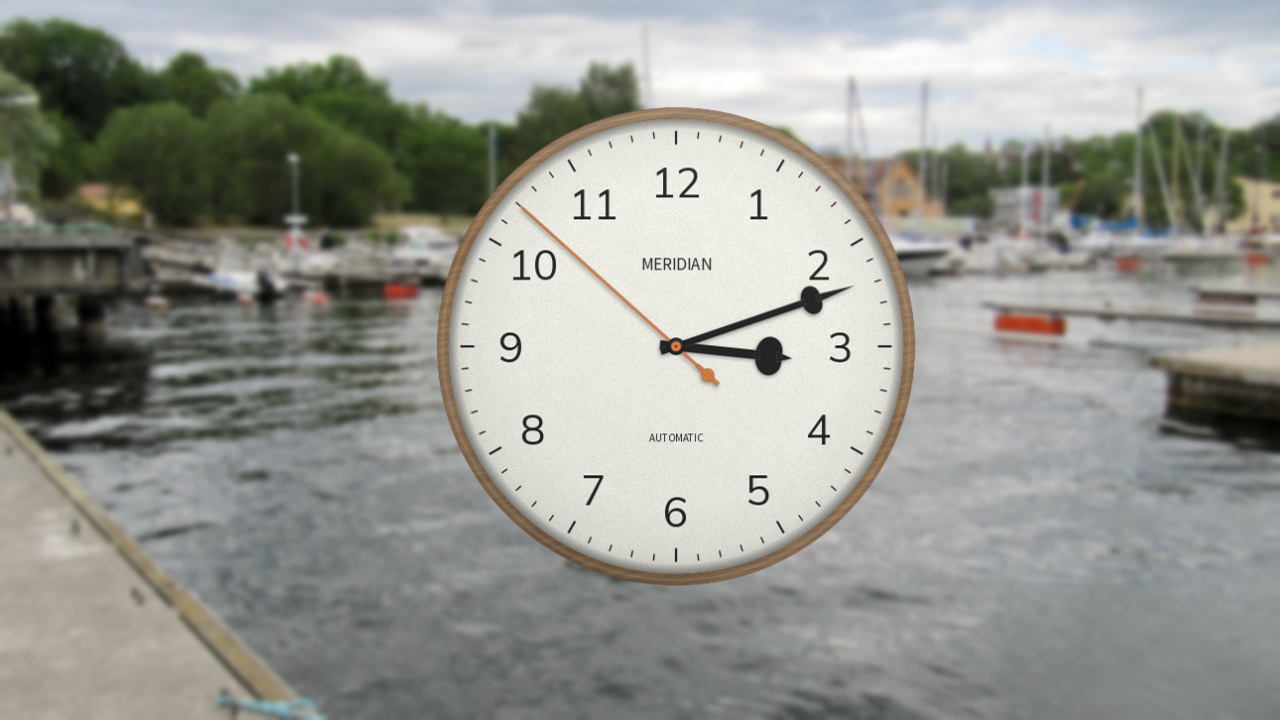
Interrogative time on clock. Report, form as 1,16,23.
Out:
3,11,52
